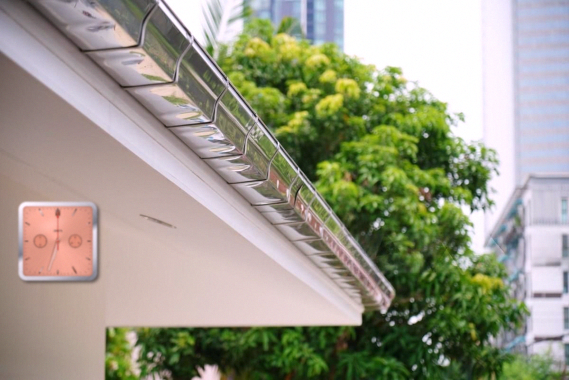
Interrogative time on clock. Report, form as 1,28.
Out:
6,33
